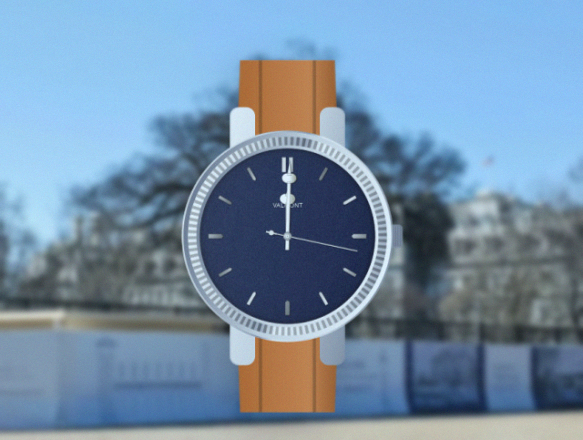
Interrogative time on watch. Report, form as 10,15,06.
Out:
12,00,17
